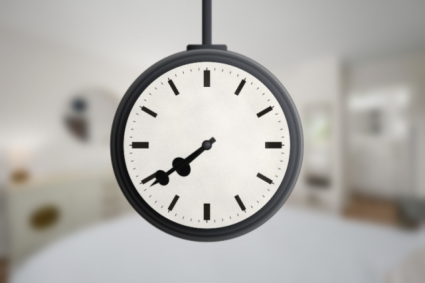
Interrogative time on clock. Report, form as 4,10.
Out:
7,39
